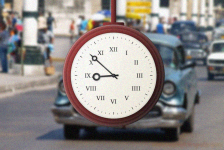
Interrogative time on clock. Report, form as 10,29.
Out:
8,52
